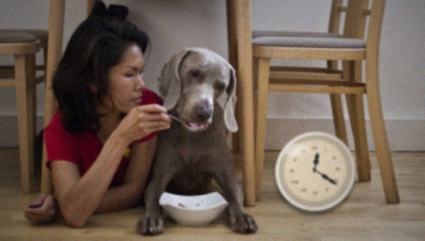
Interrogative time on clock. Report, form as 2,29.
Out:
12,21
